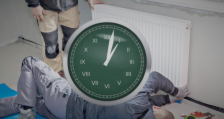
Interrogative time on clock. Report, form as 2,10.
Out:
1,02
